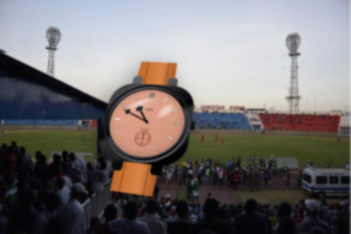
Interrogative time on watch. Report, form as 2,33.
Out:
10,49
